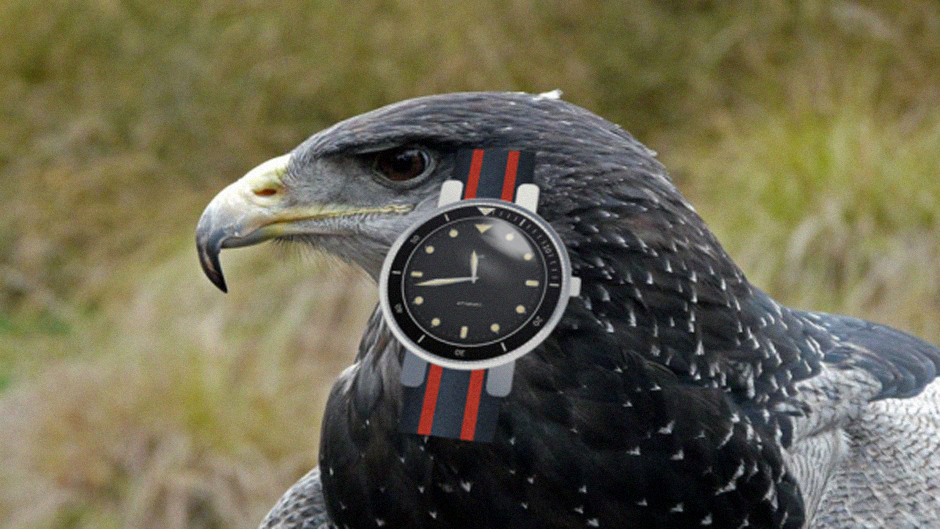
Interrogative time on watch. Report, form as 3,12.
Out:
11,43
